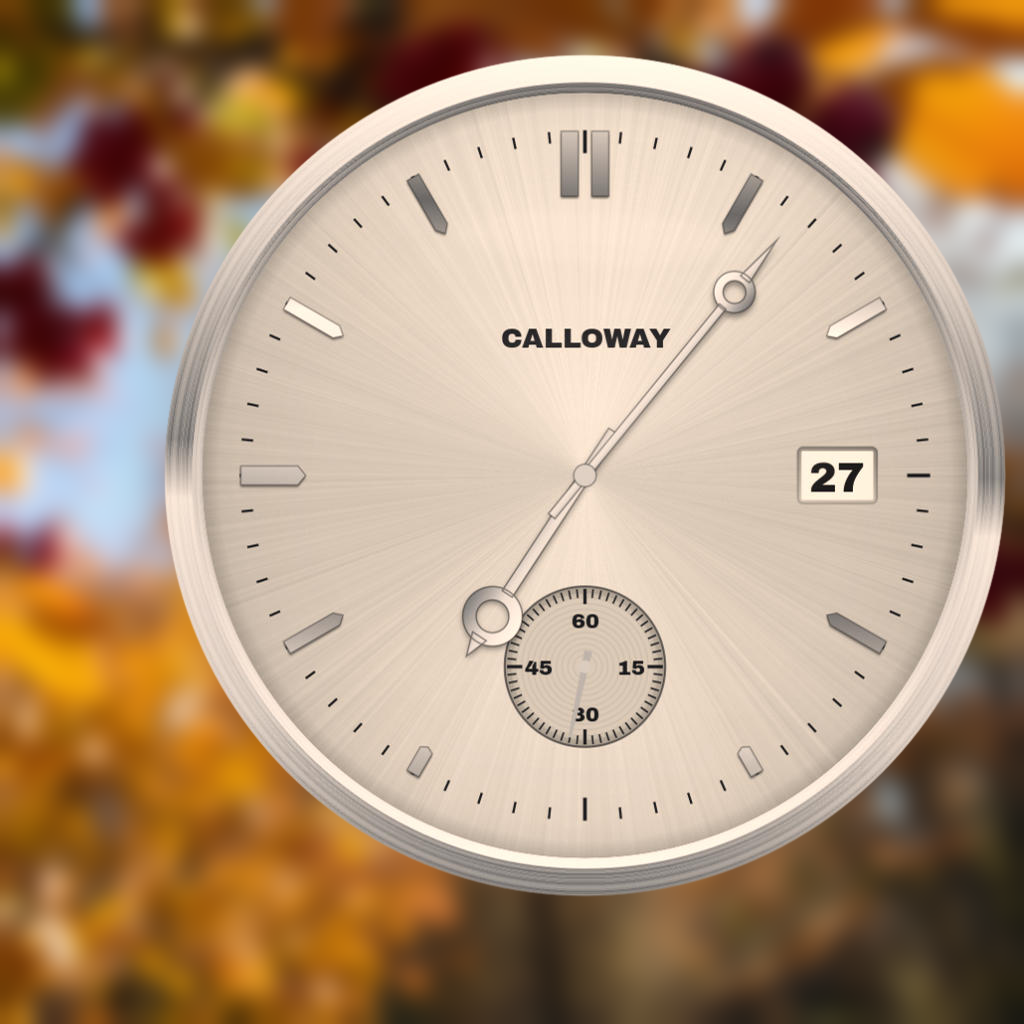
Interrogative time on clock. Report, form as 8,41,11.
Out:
7,06,32
